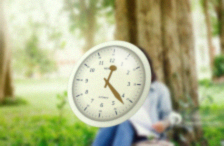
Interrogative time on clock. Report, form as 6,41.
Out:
12,22
